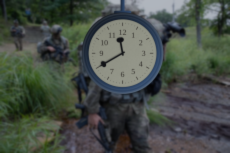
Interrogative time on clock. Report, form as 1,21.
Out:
11,40
